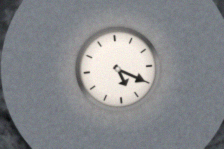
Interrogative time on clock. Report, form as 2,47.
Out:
5,20
